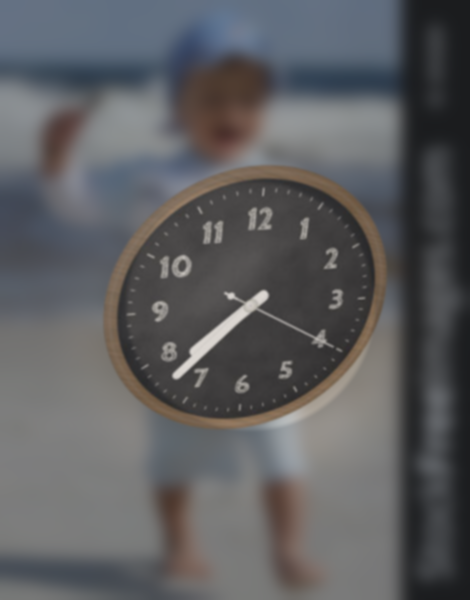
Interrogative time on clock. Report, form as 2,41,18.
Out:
7,37,20
